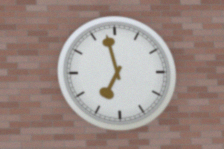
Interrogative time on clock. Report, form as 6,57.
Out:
6,58
